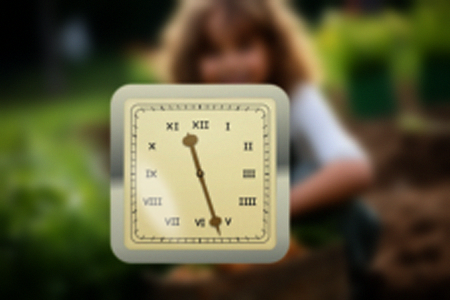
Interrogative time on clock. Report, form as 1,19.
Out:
11,27
